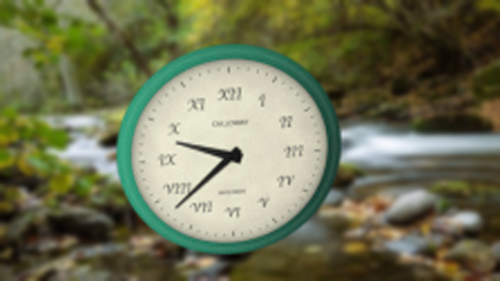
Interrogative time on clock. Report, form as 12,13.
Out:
9,38
